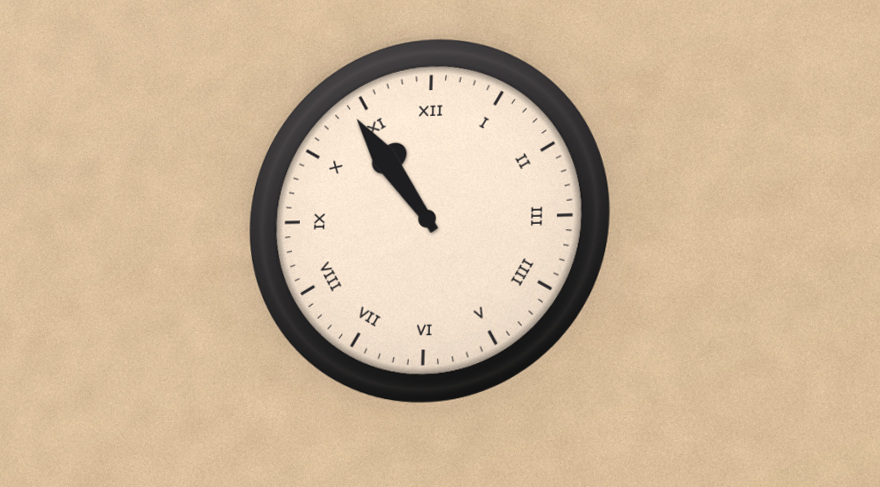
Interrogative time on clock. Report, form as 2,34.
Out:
10,54
